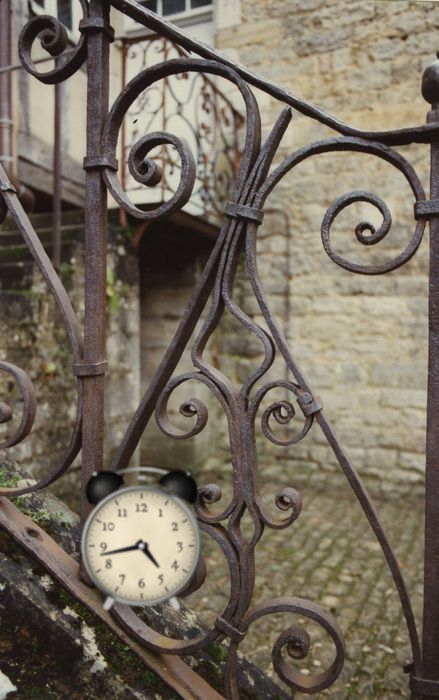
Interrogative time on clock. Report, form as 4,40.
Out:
4,43
